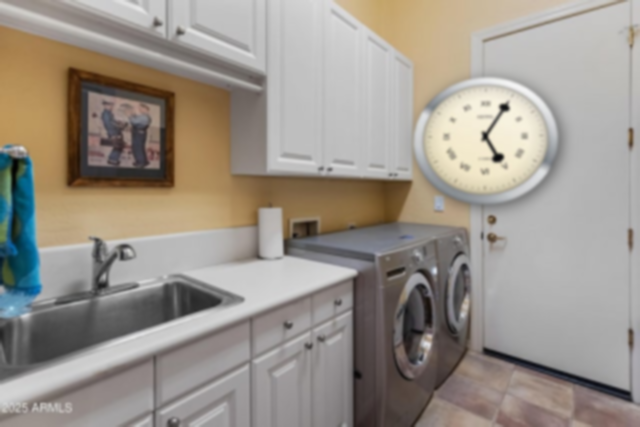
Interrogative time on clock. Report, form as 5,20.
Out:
5,05
